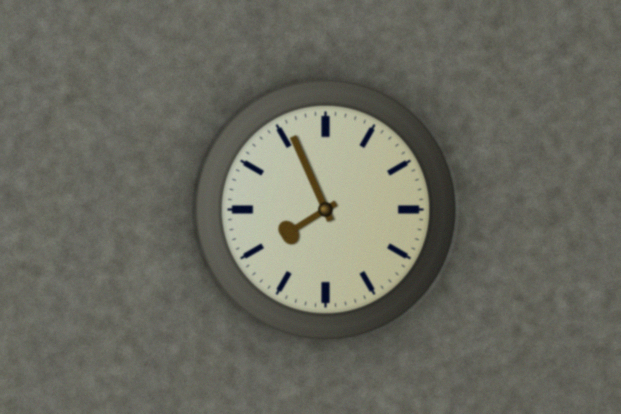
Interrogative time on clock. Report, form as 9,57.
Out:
7,56
